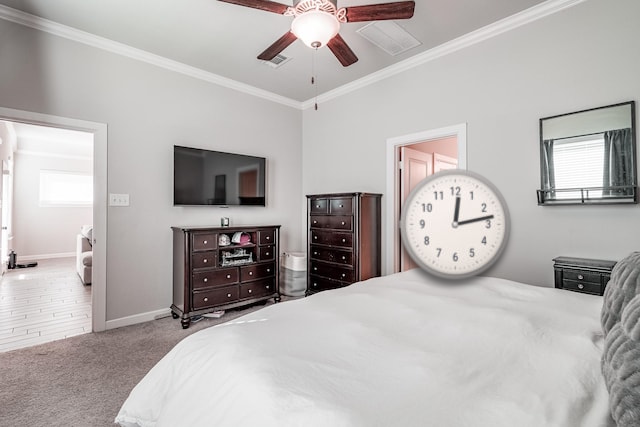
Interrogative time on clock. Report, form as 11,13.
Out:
12,13
